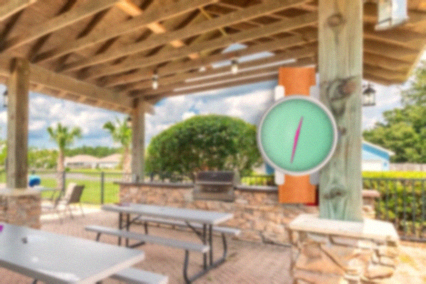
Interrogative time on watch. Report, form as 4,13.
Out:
12,32
